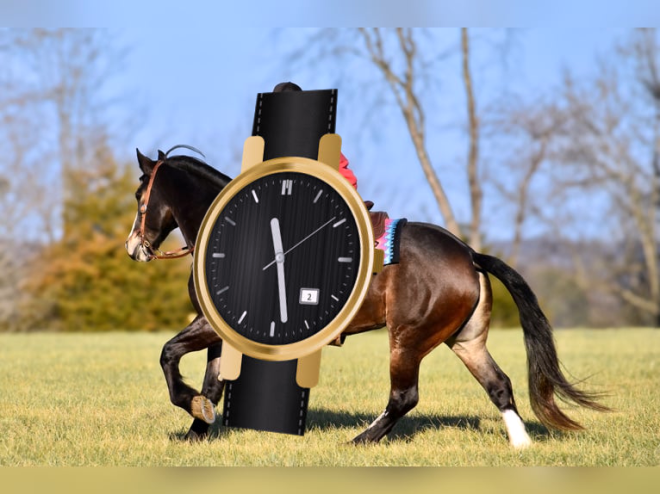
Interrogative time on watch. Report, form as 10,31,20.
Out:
11,28,09
